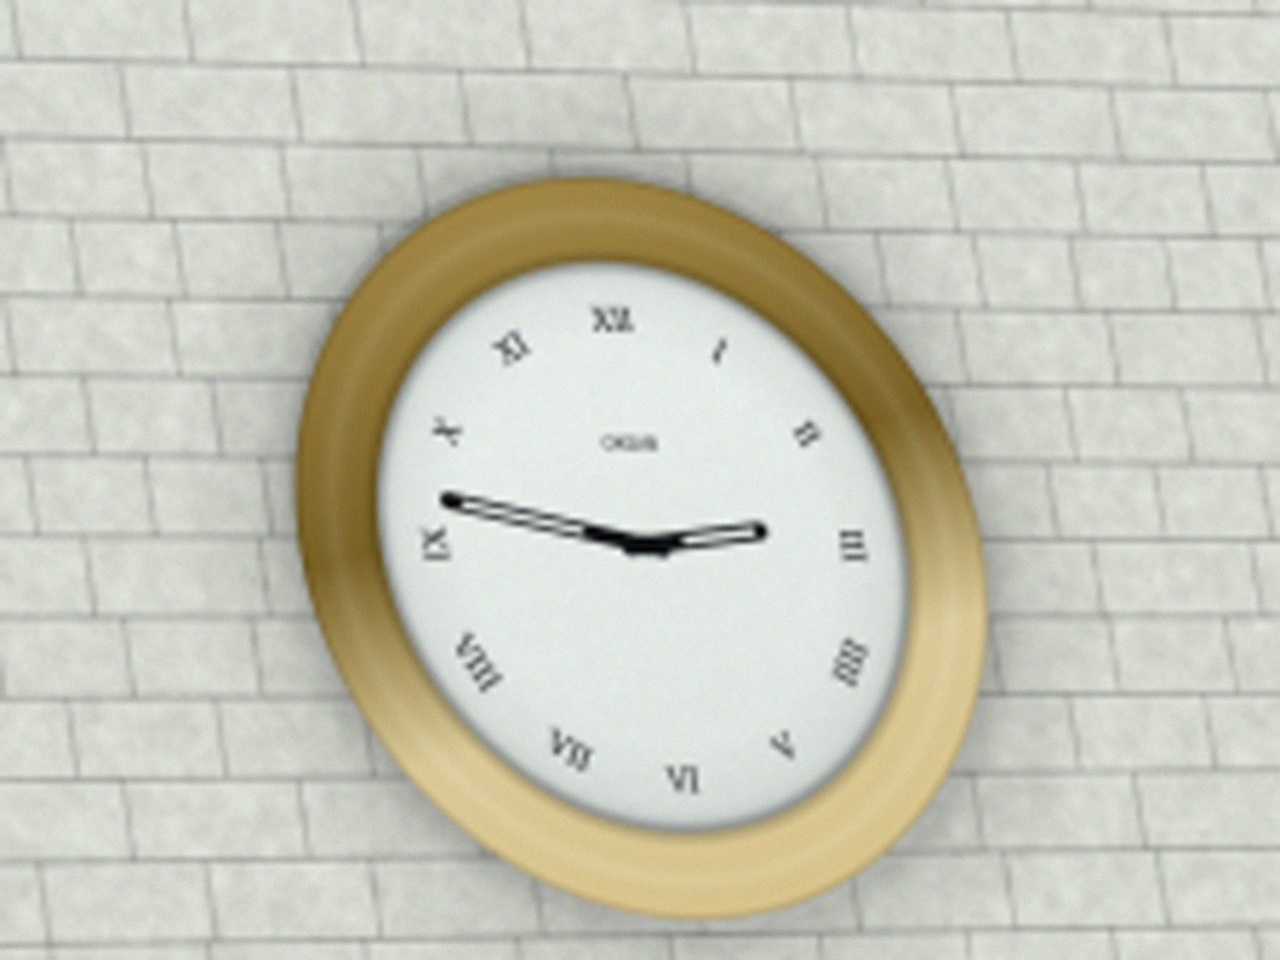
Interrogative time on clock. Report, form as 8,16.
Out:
2,47
